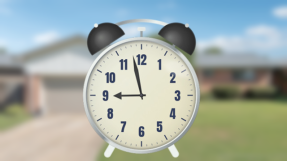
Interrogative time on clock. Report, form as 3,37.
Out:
8,58
